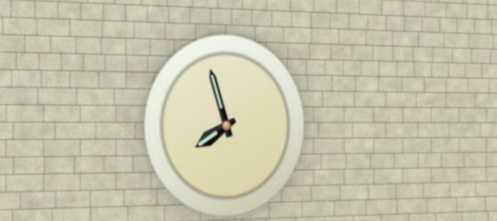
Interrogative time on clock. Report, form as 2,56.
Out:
7,57
